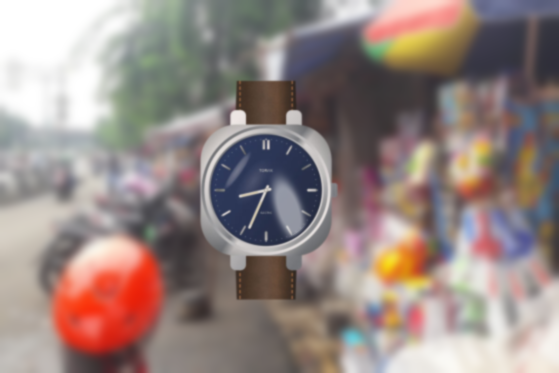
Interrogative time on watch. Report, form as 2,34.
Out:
8,34
